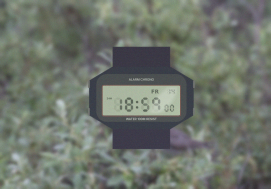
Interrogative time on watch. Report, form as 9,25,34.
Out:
18,59,00
